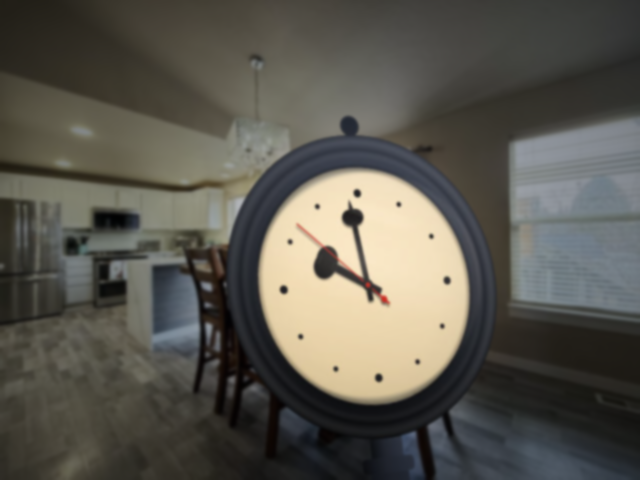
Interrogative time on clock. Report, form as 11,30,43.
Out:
9,58,52
